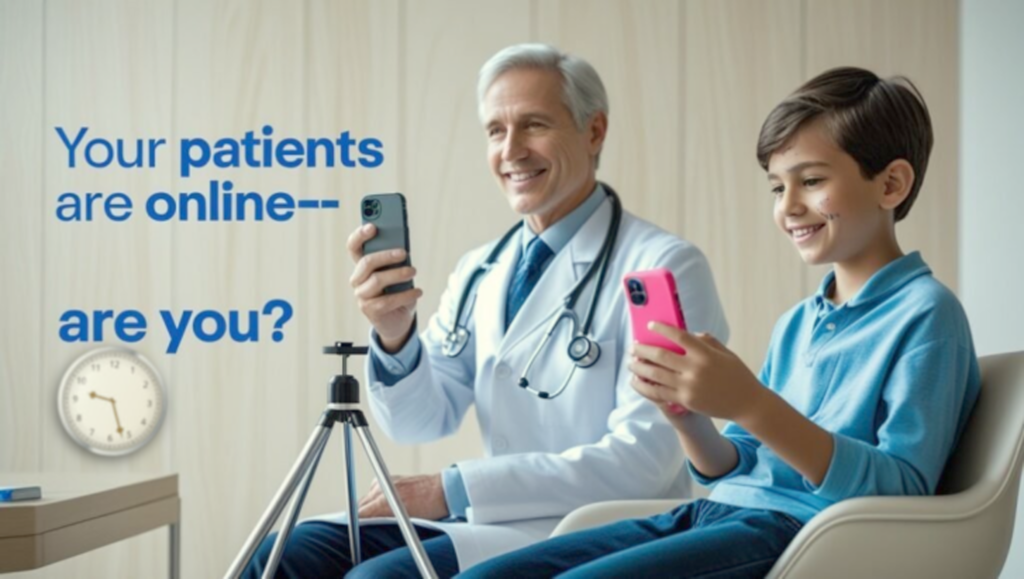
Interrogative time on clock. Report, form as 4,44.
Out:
9,27
